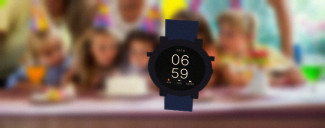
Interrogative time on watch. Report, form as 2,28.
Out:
6,59
